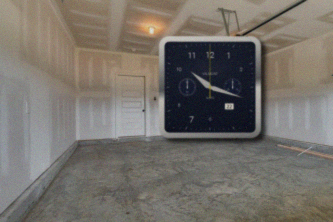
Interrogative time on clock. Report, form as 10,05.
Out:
10,18
